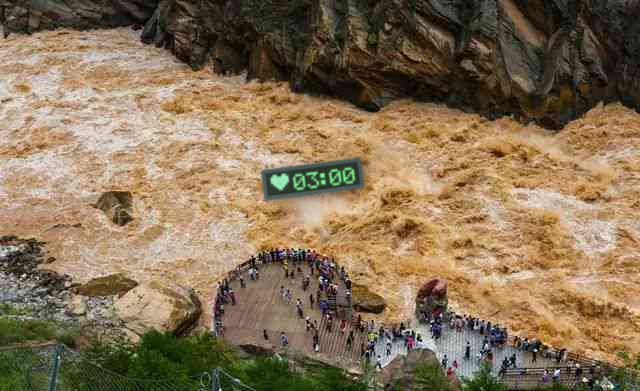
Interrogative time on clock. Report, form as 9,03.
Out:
3,00
